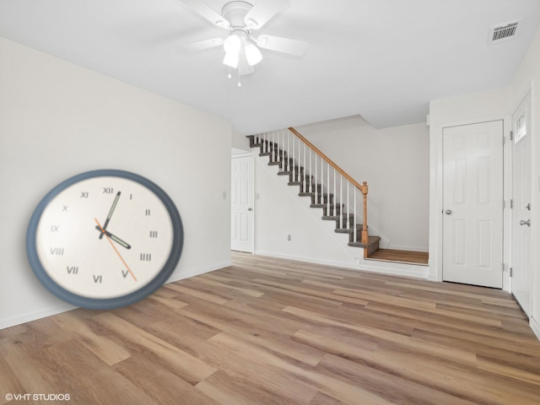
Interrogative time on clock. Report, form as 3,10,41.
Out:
4,02,24
